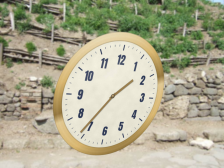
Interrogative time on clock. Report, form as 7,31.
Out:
1,36
